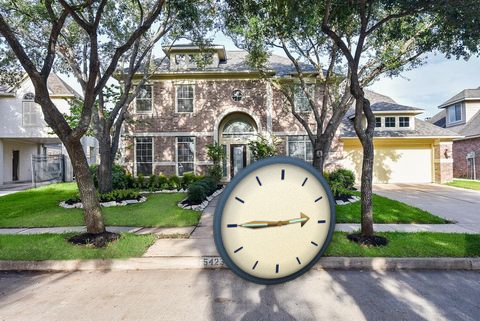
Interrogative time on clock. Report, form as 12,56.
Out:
2,45
